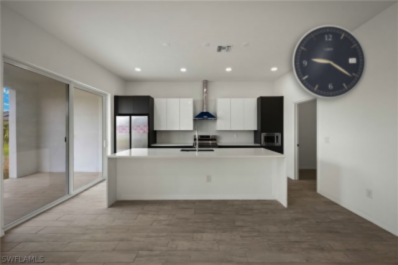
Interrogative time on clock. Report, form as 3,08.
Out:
9,21
